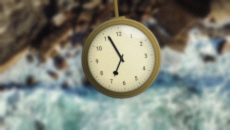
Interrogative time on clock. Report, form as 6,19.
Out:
6,56
